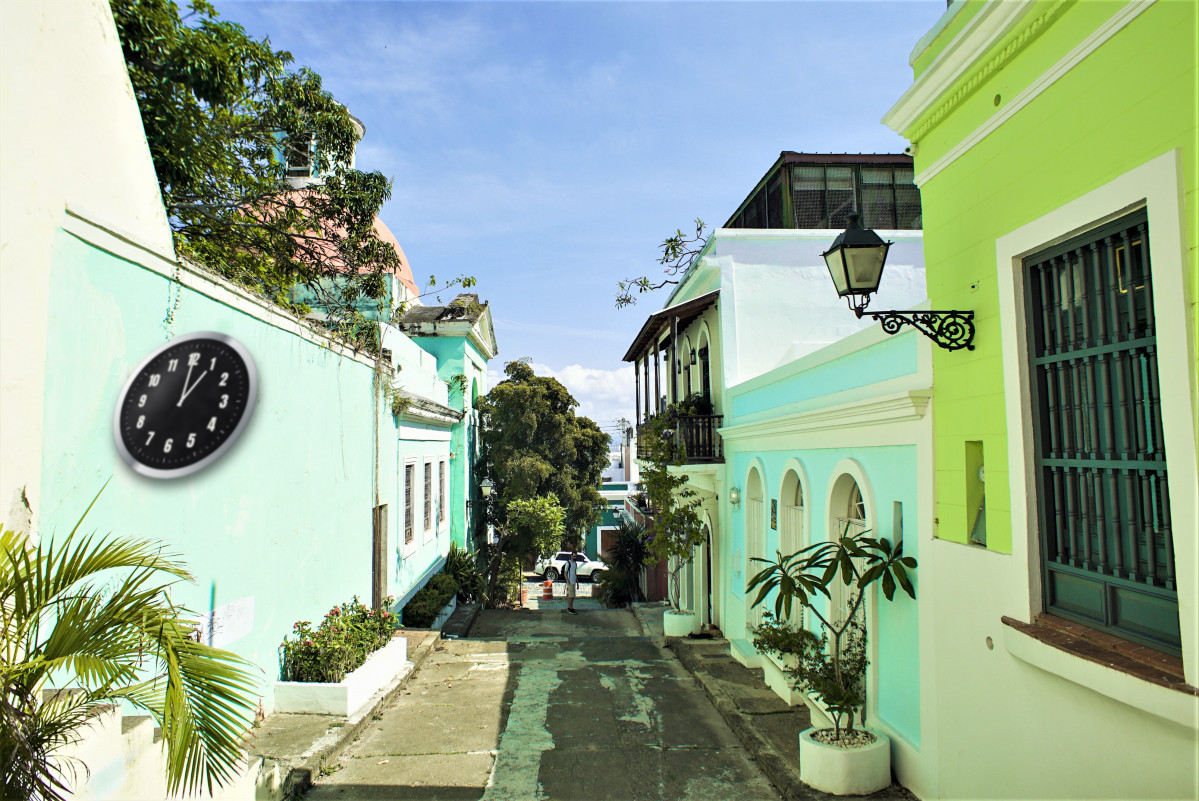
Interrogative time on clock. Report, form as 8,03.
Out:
1,00
